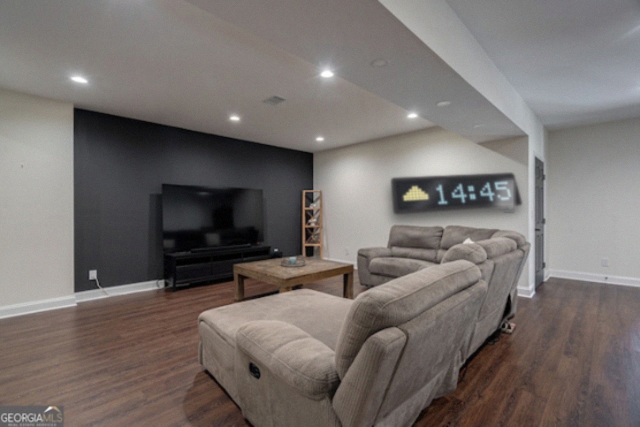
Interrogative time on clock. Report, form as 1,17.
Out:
14,45
